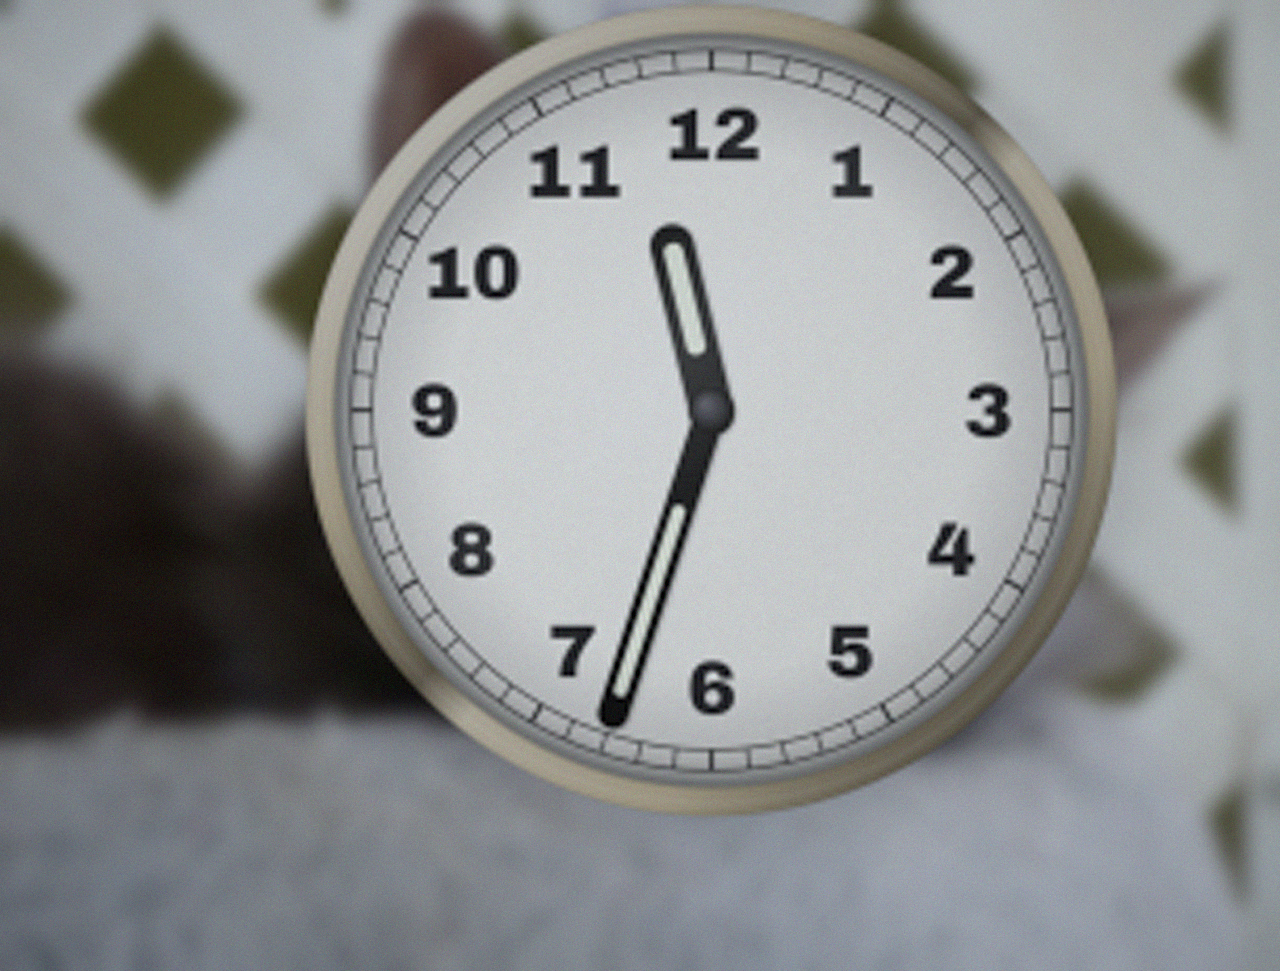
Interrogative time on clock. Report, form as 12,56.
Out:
11,33
